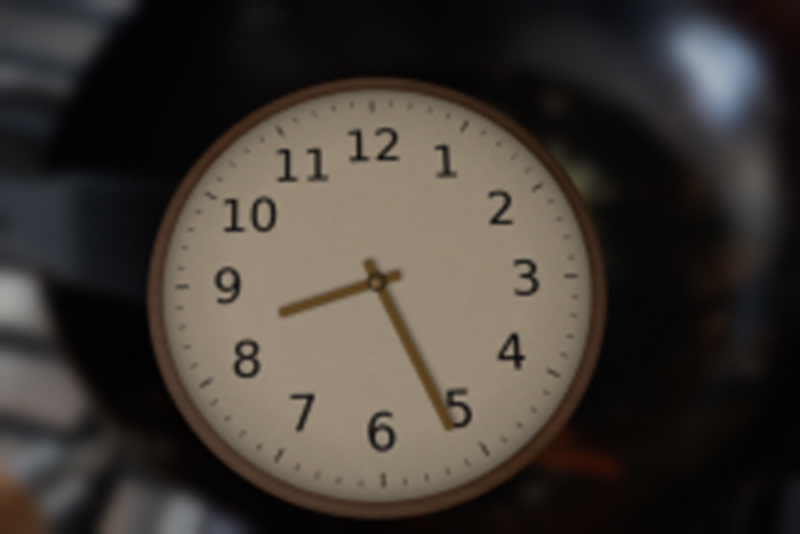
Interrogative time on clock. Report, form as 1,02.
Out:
8,26
